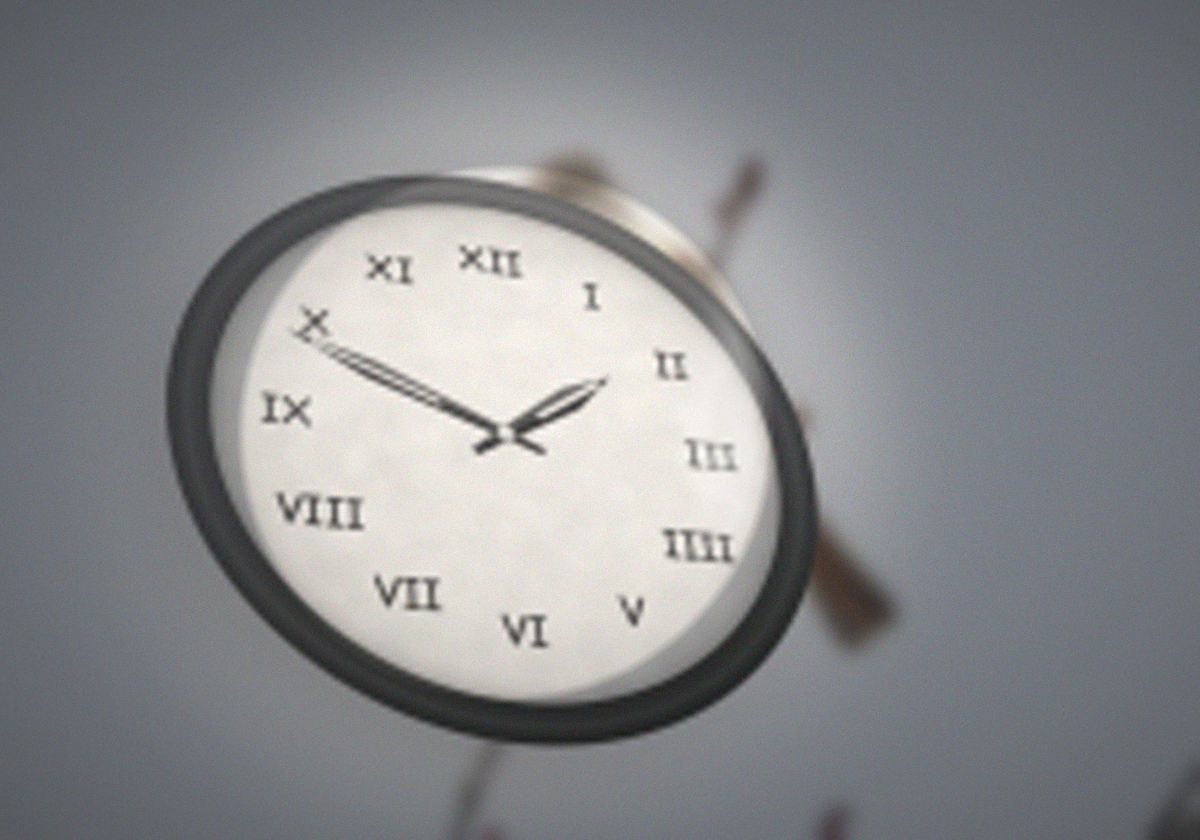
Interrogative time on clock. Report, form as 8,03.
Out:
1,49
